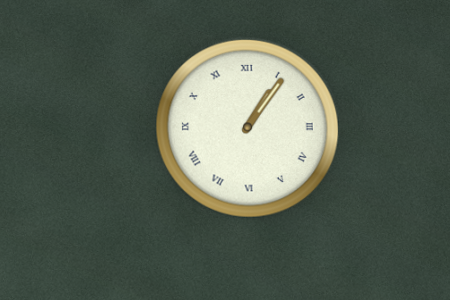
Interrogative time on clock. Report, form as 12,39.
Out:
1,06
